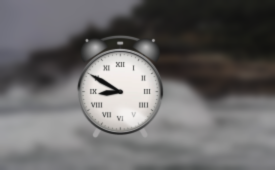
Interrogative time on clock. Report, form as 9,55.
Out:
8,50
